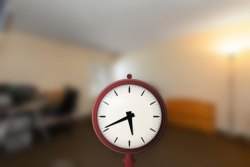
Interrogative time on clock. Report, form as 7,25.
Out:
5,41
